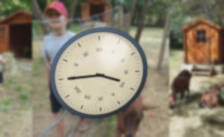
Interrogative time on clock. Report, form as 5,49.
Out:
3,45
